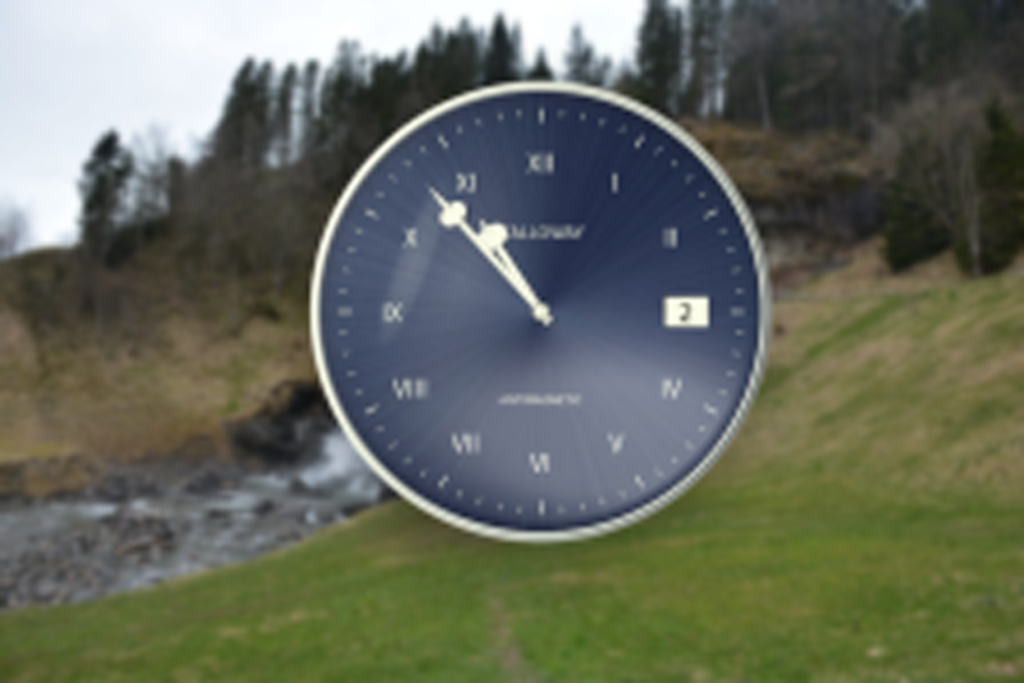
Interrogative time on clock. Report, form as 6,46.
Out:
10,53
